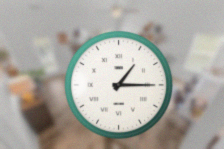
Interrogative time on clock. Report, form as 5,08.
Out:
1,15
